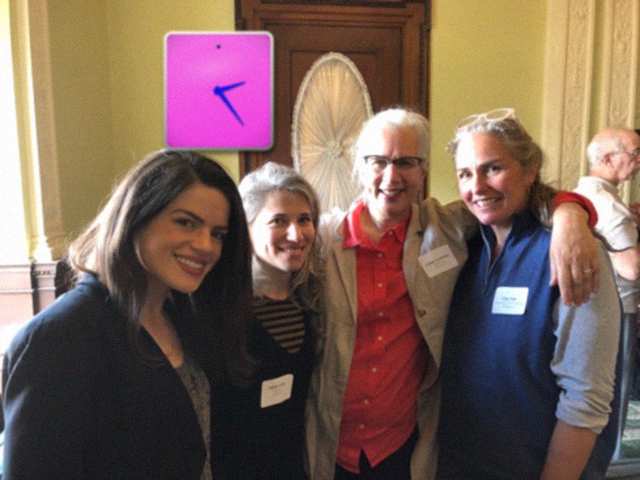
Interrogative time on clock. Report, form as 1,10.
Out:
2,24
